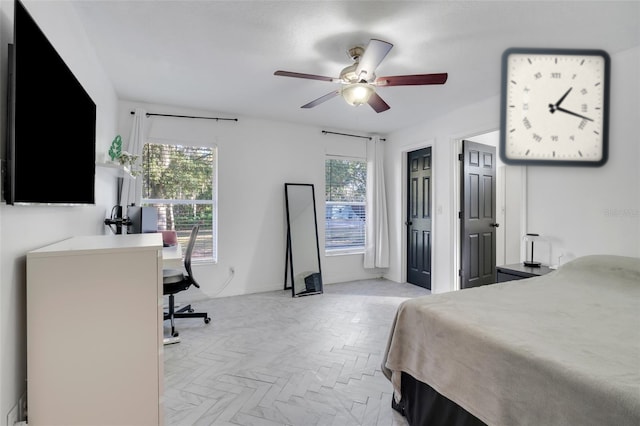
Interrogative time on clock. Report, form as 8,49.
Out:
1,18
